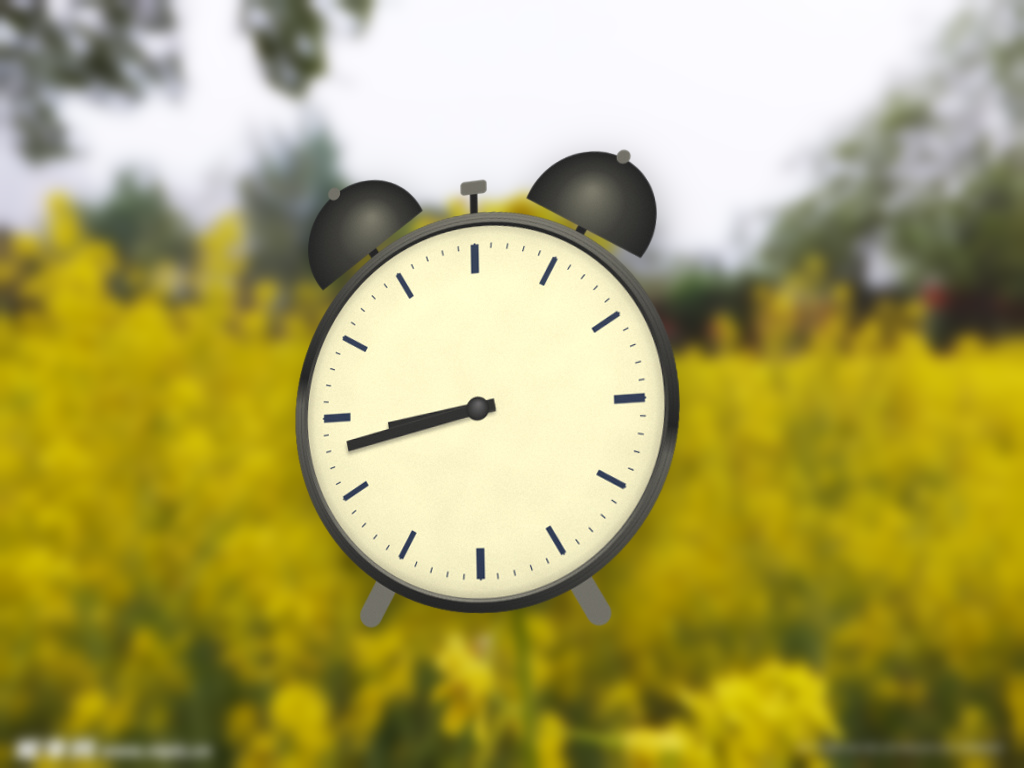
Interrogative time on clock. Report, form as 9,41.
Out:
8,43
